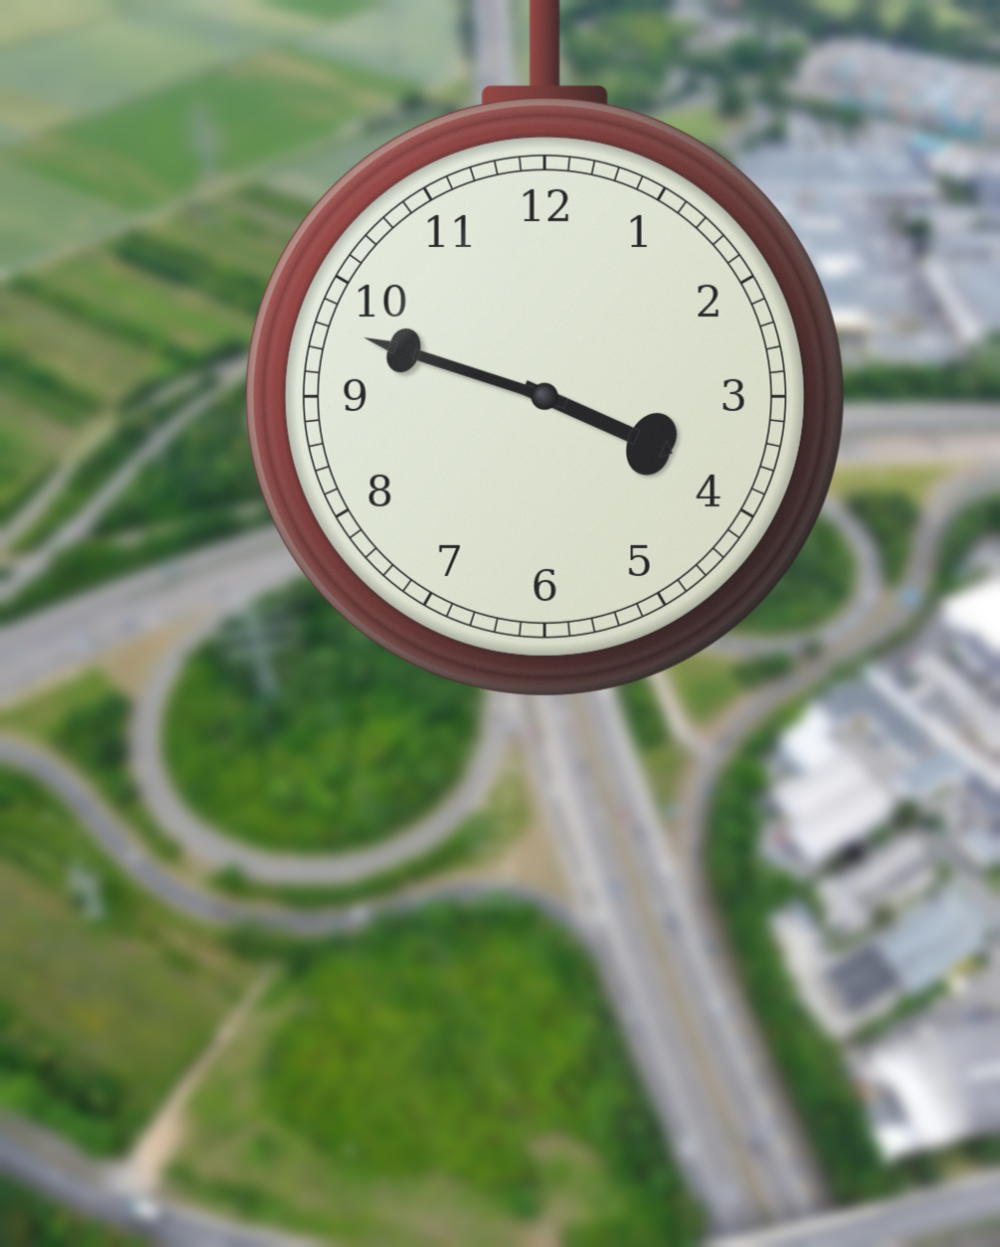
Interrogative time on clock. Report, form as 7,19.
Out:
3,48
